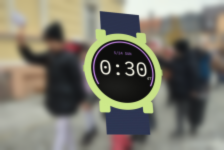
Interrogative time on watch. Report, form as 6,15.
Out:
0,30
